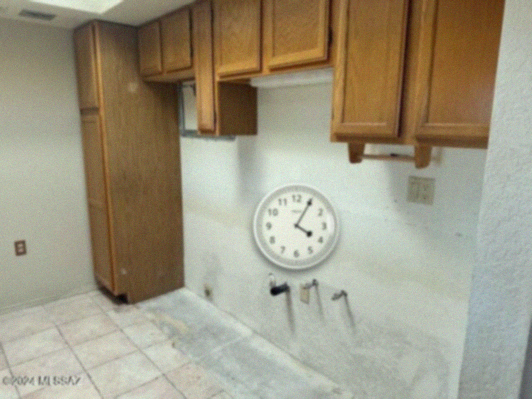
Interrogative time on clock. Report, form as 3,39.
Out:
4,05
